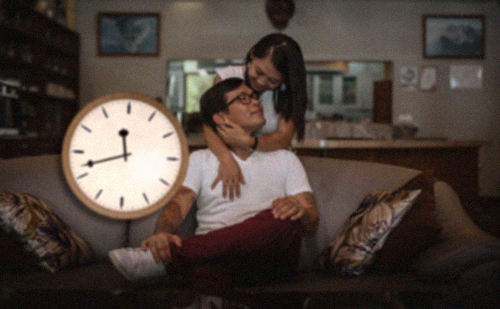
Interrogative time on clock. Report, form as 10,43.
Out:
11,42
